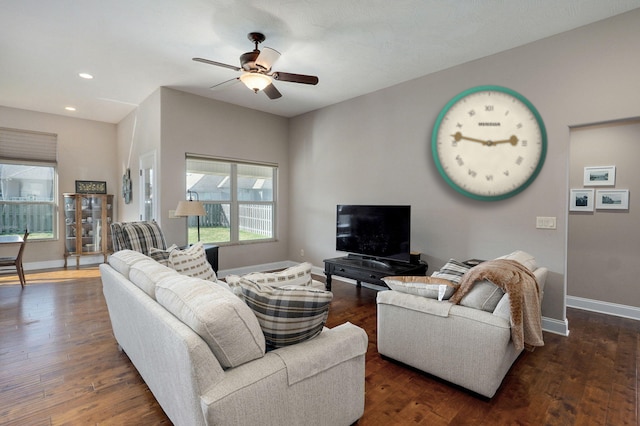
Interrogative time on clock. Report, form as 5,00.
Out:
2,47
